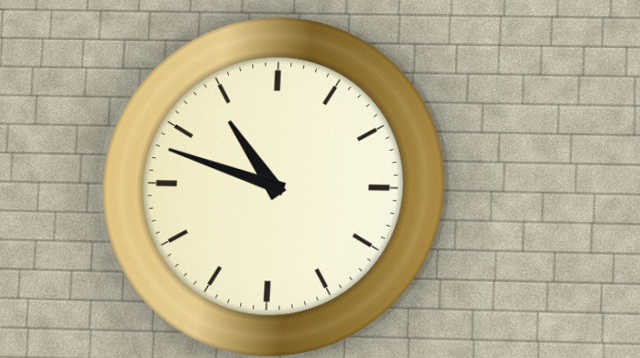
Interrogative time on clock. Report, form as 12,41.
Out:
10,48
